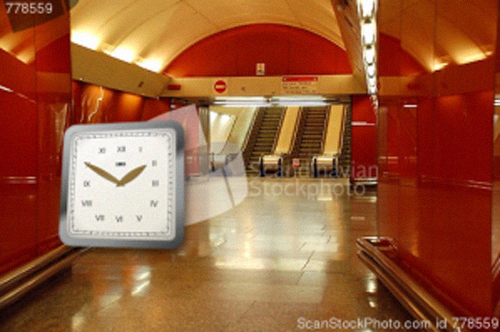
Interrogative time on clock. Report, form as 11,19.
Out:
1,50
